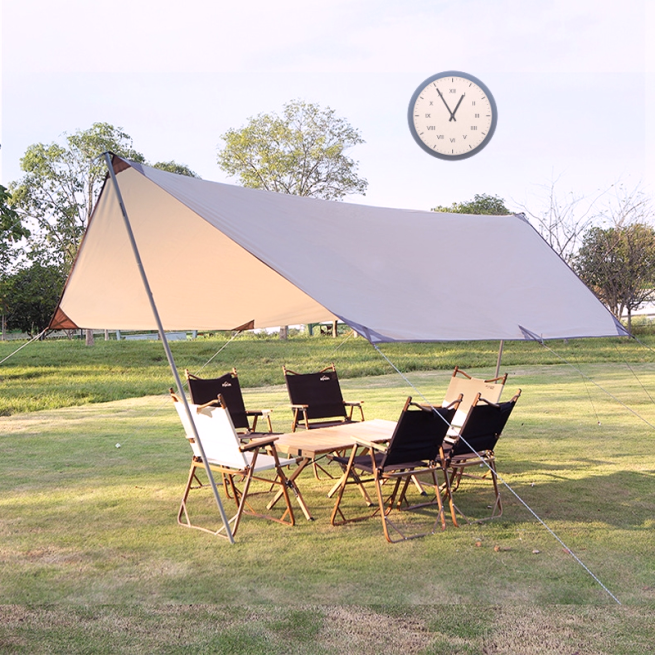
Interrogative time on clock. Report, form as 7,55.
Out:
12,55
